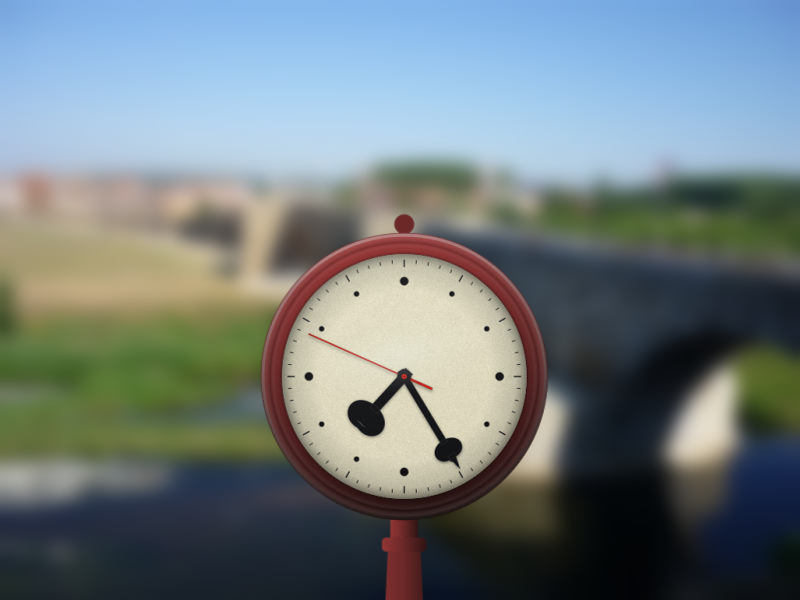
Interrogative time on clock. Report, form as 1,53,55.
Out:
7,24,49
